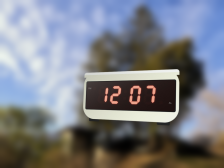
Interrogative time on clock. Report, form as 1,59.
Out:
12,07
